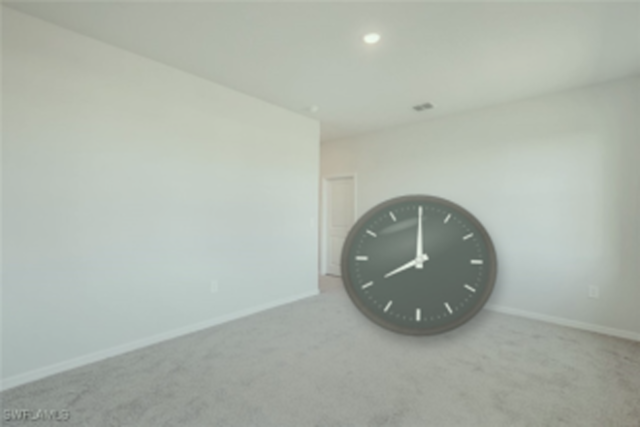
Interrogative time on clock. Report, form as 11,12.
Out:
8,00
